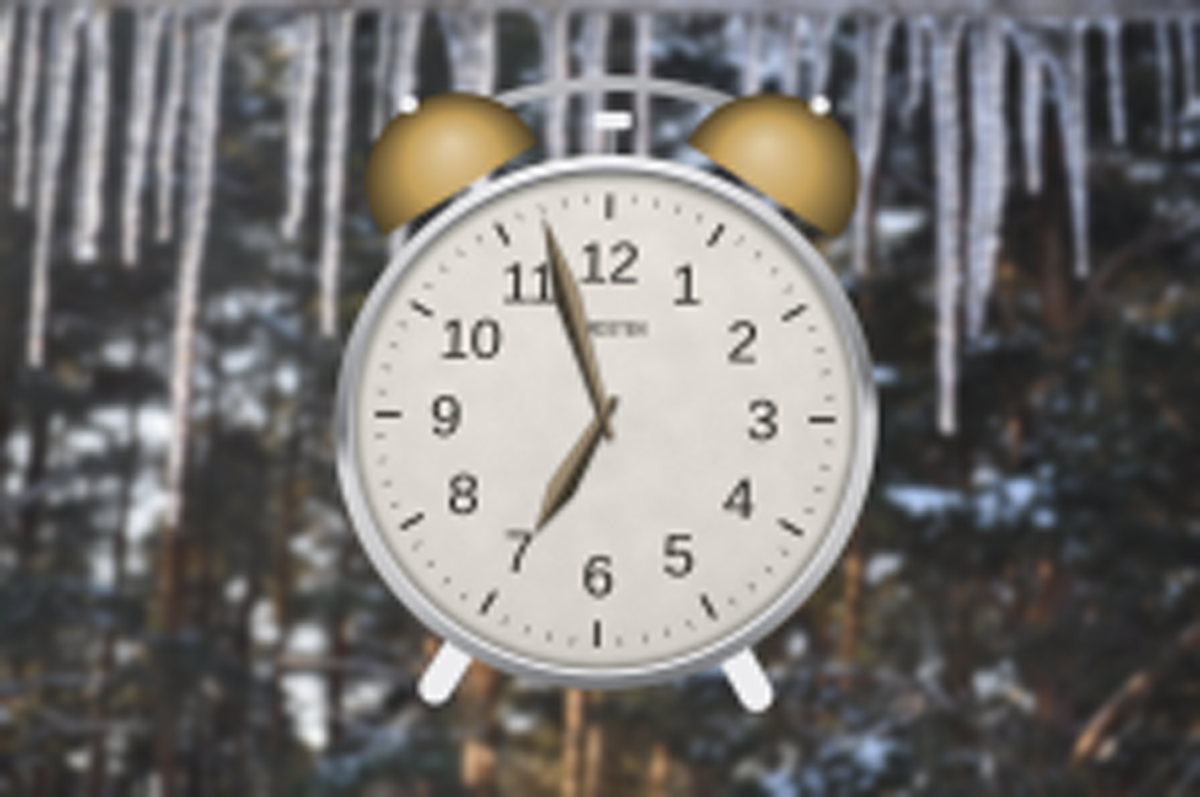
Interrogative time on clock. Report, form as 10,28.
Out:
6,57
